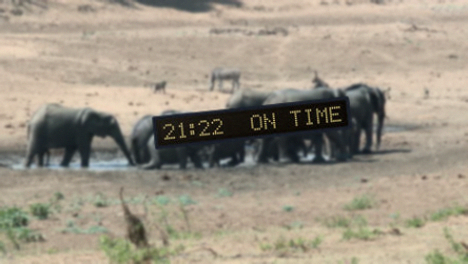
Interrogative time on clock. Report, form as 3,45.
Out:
21,22
